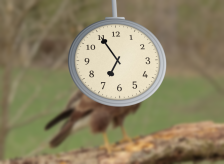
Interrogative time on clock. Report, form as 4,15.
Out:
6,55
